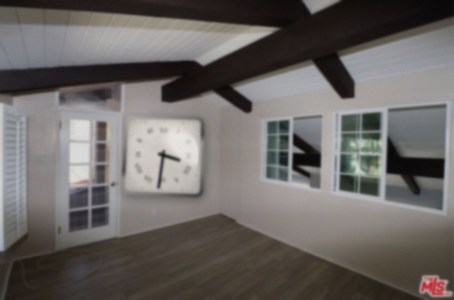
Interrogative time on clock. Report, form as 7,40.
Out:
3,31
